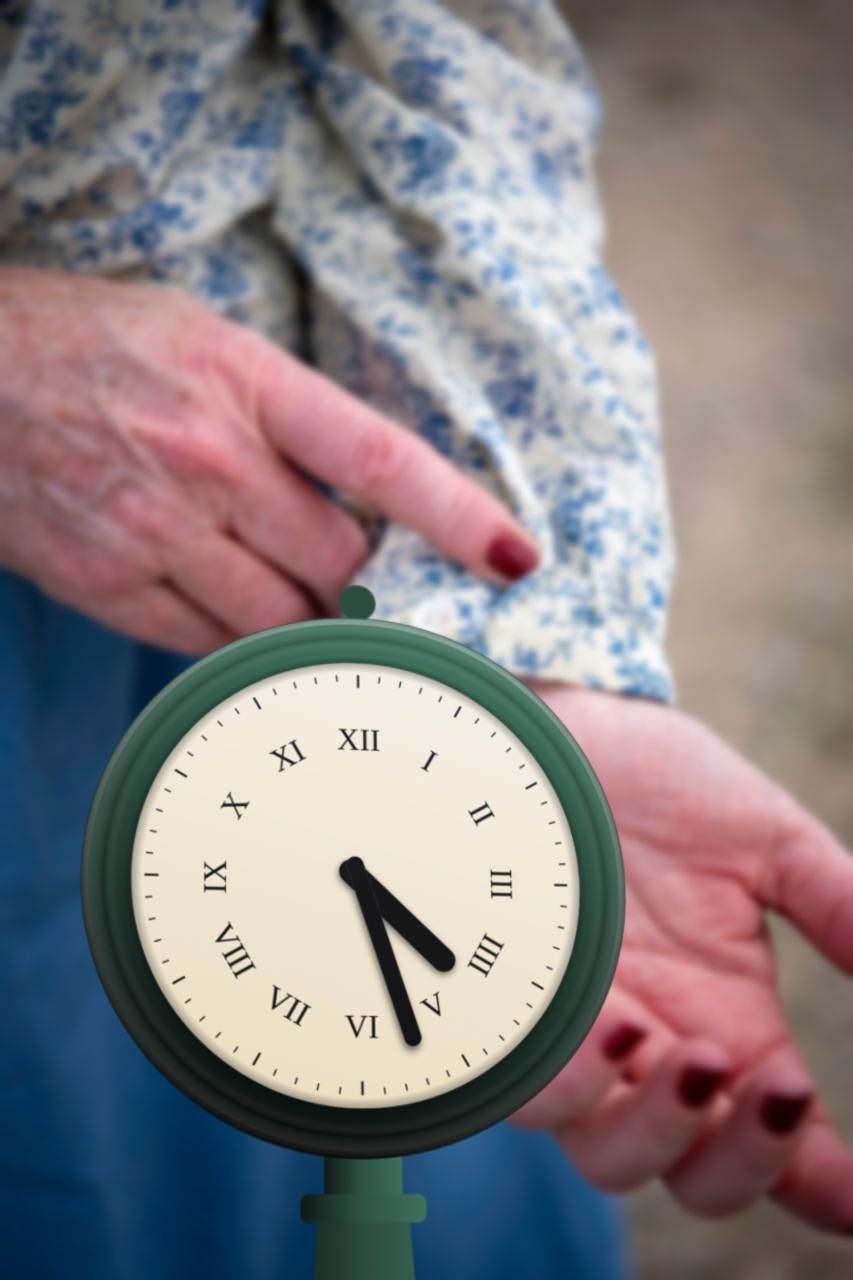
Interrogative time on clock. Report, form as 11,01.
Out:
4,27
